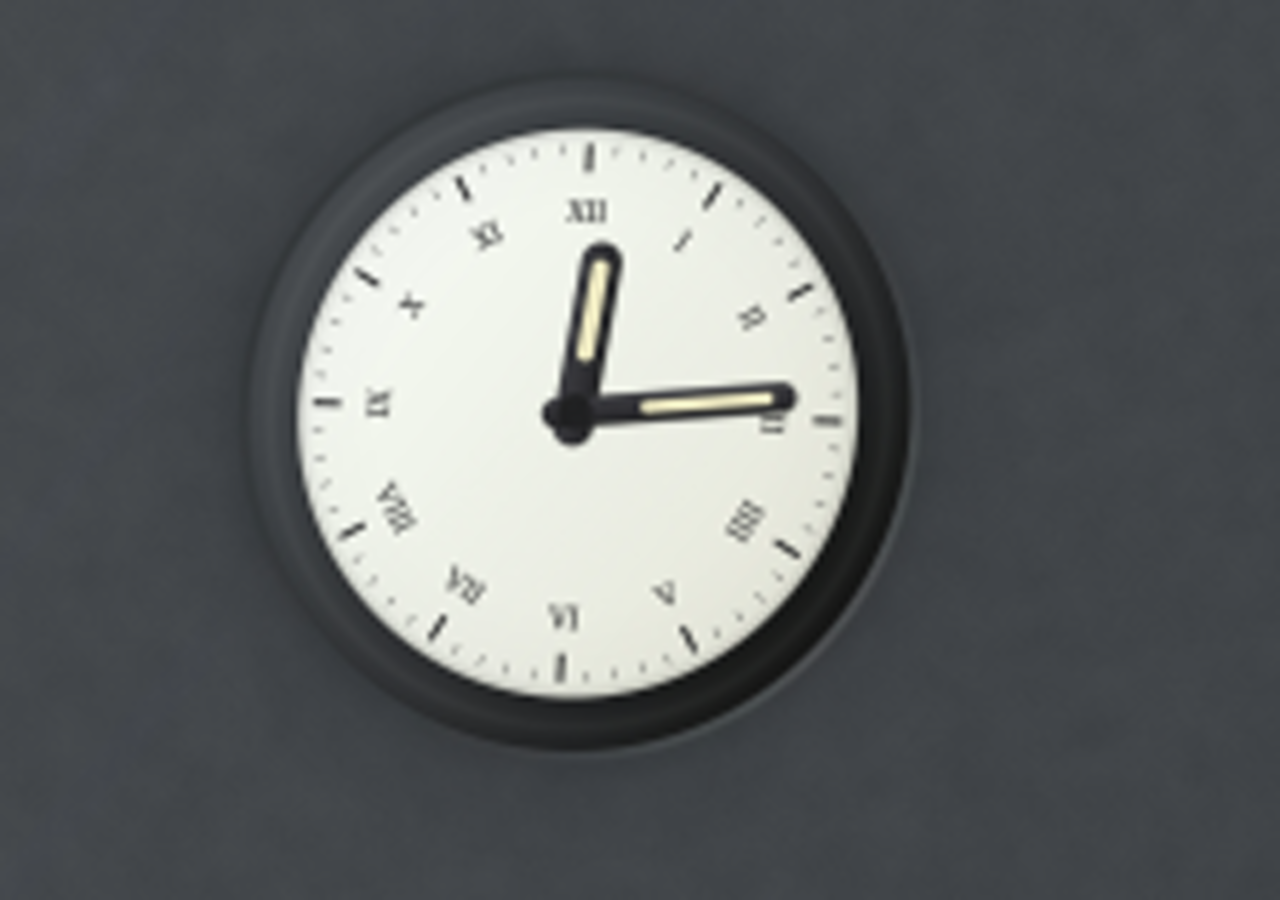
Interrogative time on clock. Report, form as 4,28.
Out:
12,14
